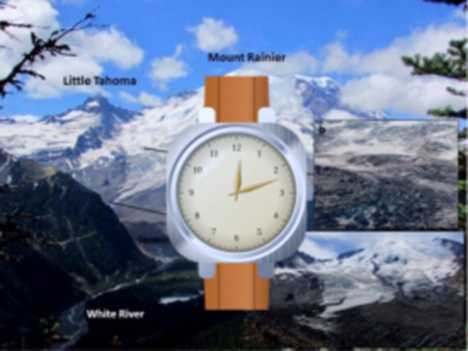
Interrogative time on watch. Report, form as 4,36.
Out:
12,12
